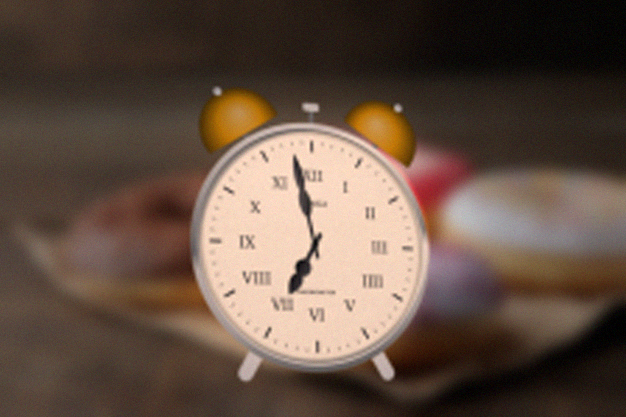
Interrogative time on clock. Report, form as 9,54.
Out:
6,58
